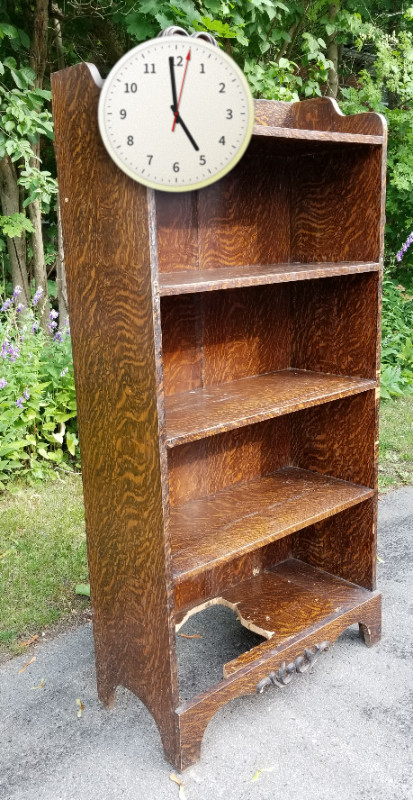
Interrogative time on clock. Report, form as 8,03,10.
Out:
4,59,02
